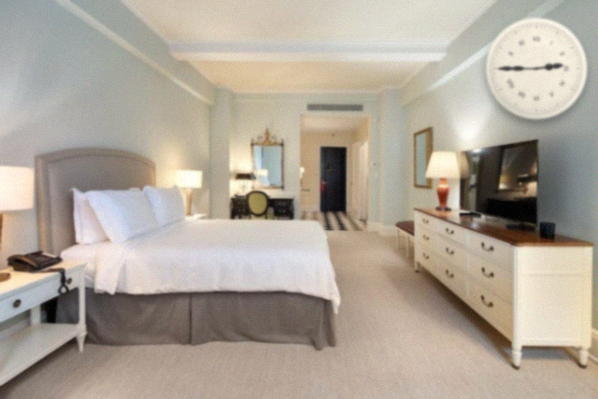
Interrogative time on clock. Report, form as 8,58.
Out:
2,45
